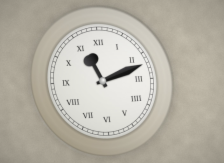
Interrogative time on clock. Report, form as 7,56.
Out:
11,12
